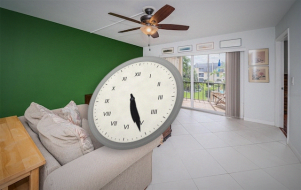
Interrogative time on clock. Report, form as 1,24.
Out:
5,26
